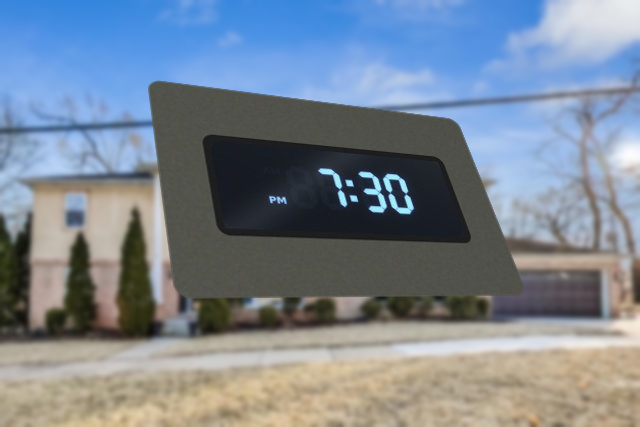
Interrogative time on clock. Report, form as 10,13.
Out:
7,30
